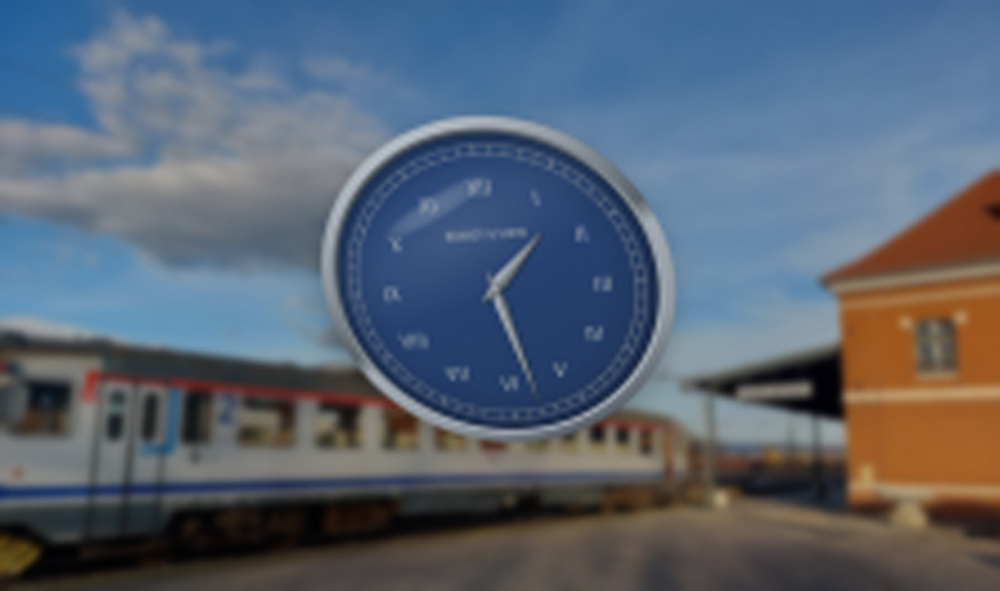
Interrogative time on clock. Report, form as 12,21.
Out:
1,28
